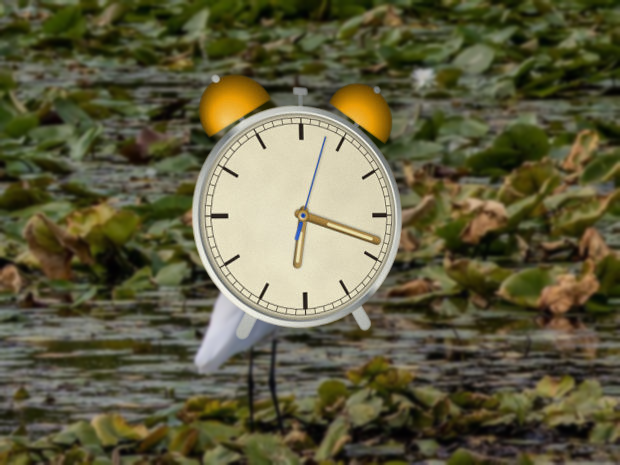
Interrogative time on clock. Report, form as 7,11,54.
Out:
6,18,03
